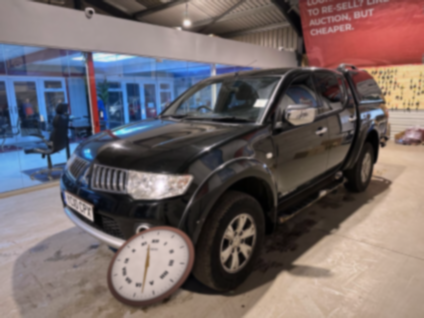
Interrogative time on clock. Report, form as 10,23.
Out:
11,28
